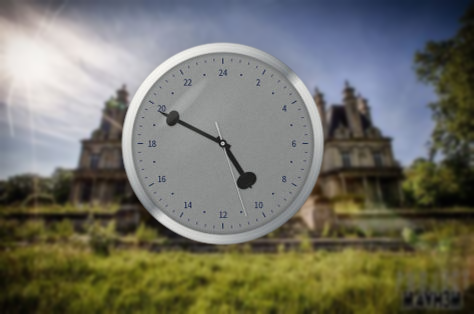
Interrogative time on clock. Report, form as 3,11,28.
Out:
9,49,27
